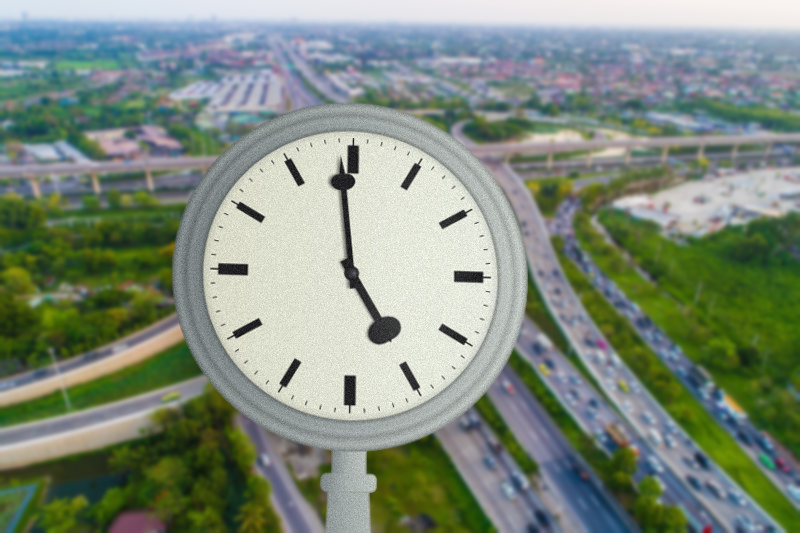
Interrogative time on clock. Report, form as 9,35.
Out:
4,59
